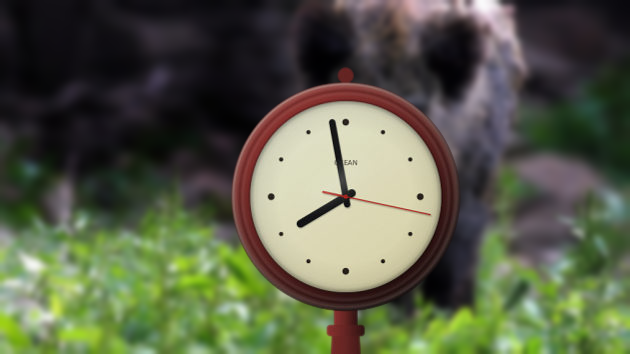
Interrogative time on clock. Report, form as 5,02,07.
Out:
7,58,17
